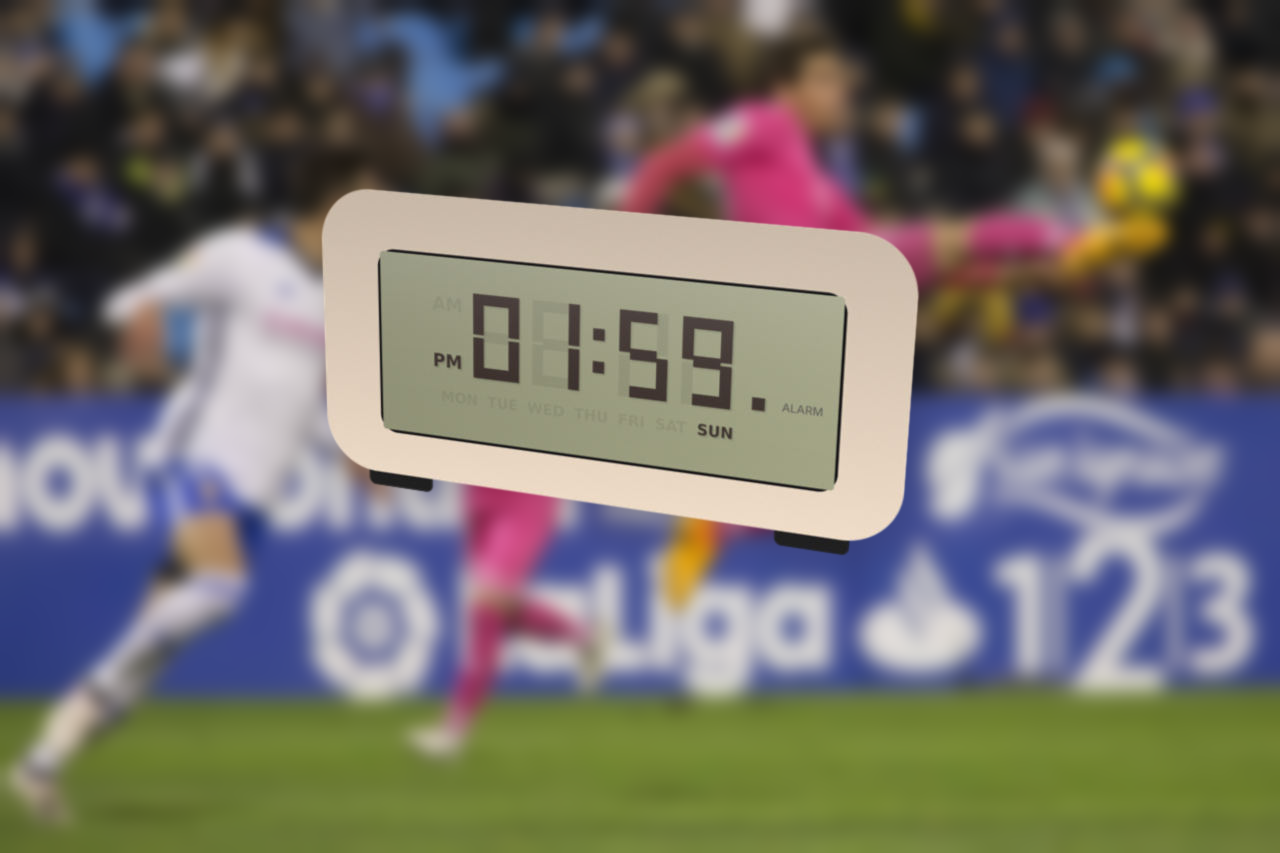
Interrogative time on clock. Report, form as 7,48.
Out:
1,59
